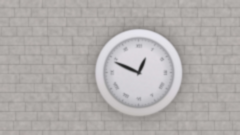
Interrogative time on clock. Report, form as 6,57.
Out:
12,49
